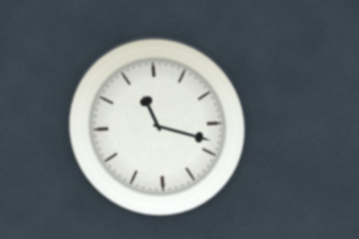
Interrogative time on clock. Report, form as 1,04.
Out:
11,18
